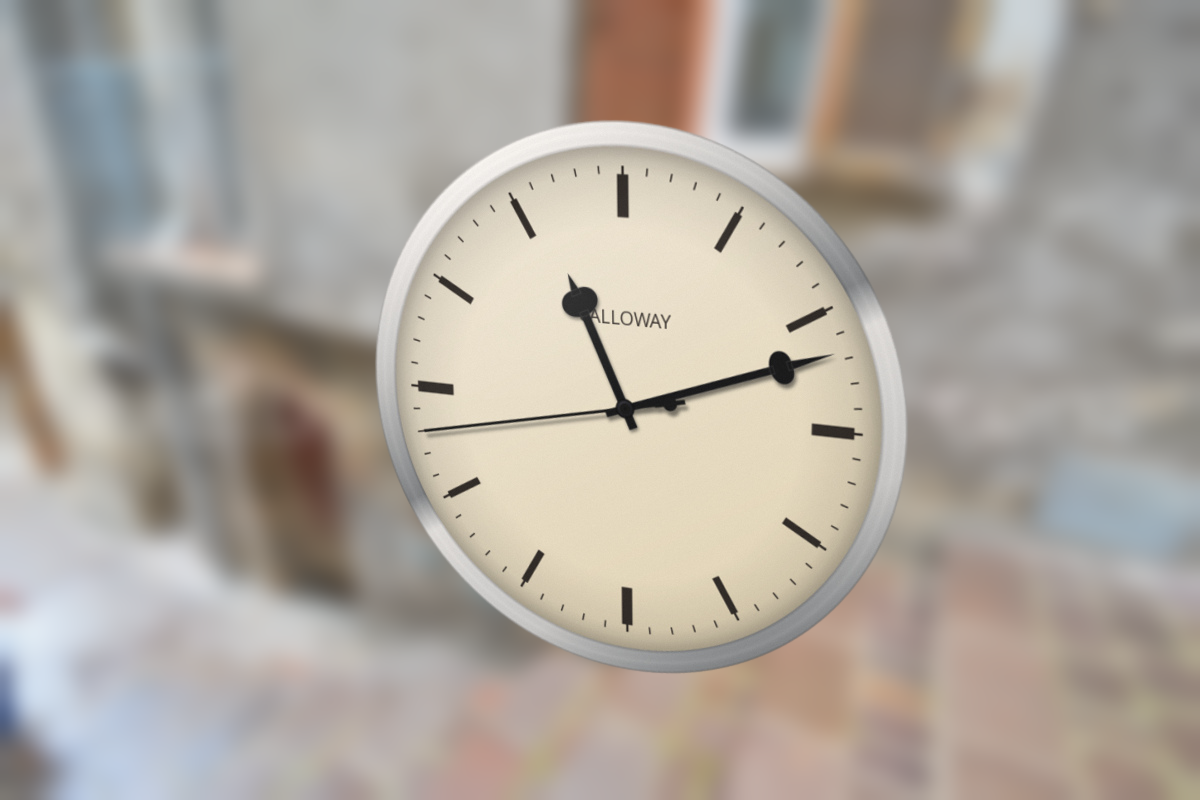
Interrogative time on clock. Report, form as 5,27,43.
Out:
11,11,43
